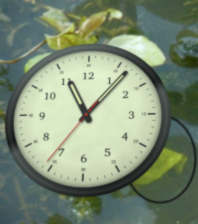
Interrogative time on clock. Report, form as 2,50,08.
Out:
11,06,36
